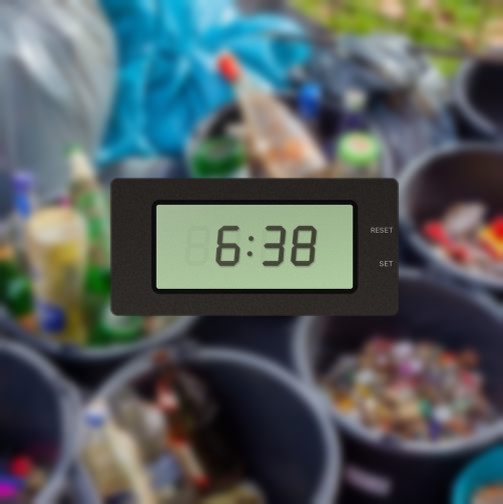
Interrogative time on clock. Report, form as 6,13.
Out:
6,38
